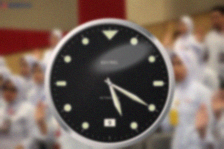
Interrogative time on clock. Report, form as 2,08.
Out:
5,20
